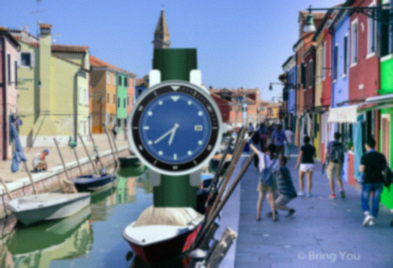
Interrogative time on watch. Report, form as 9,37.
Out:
6,39
